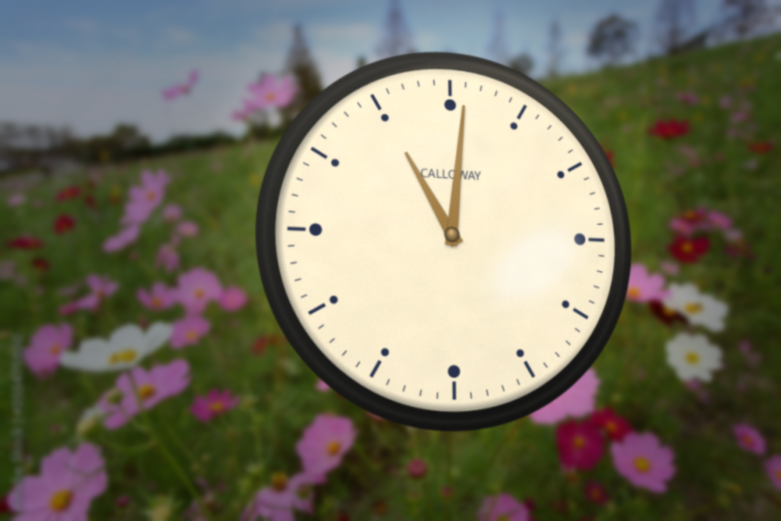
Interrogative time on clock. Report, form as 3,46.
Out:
11,01
